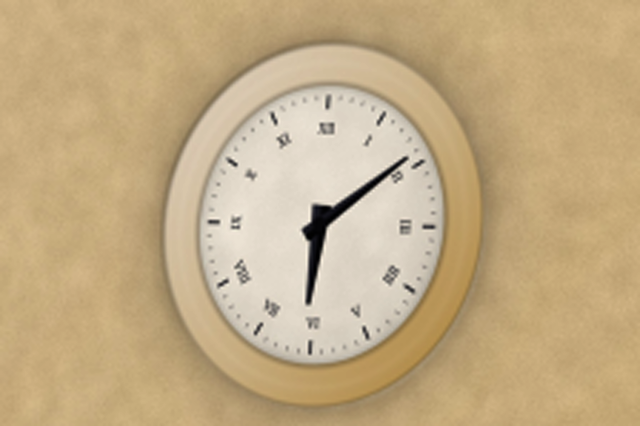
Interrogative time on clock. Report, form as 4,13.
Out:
6,09
